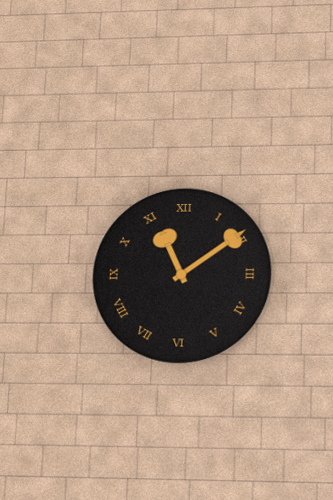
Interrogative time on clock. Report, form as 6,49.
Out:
11,09
